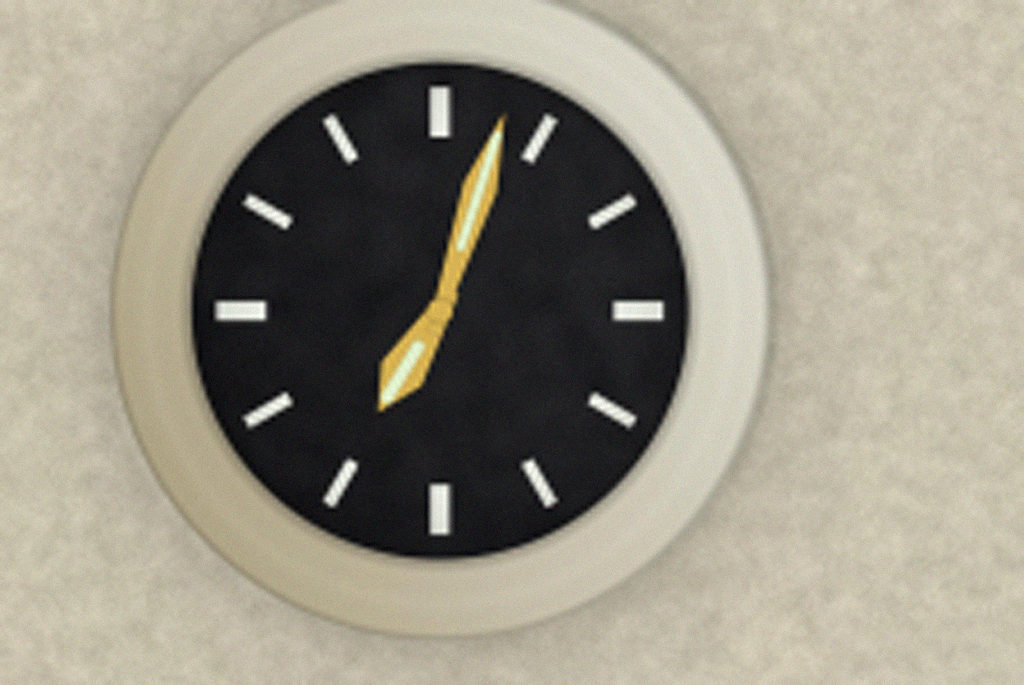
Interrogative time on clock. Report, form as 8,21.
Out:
7,03
